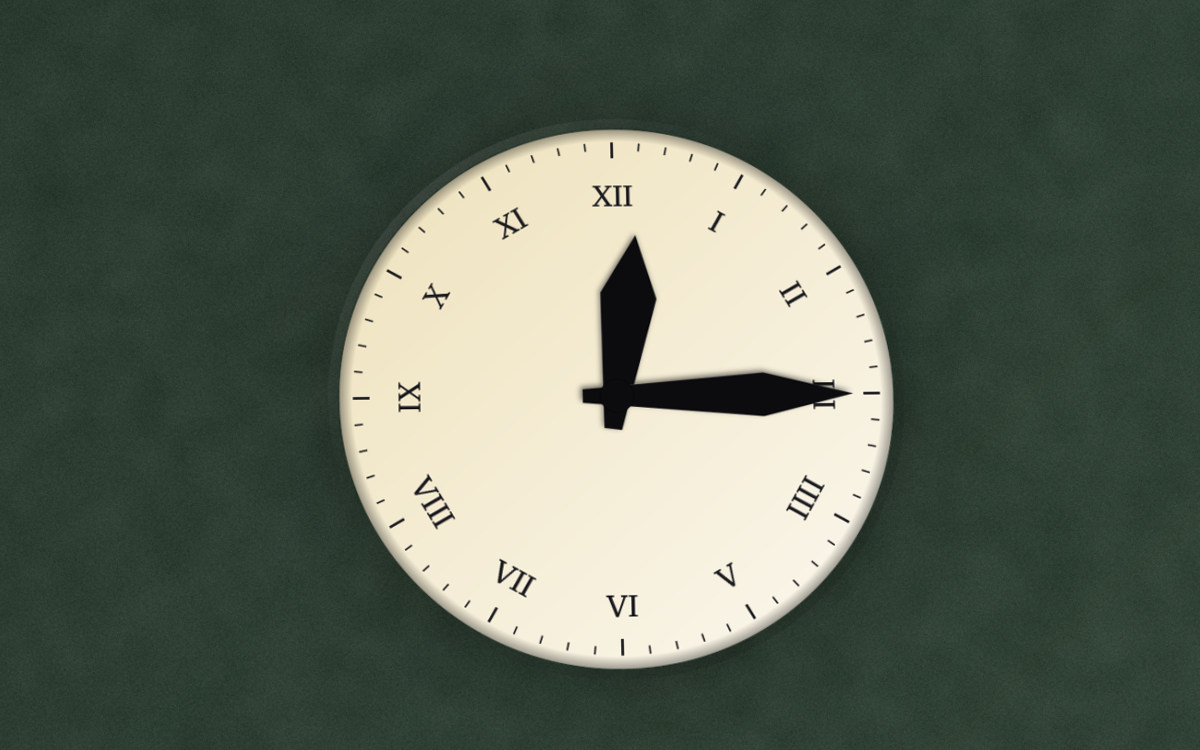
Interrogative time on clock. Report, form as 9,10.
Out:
12,15
